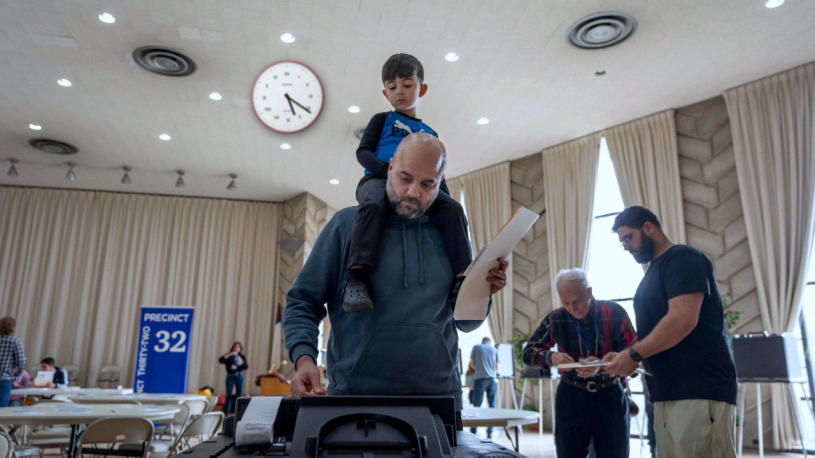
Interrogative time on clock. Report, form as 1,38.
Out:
5,21
